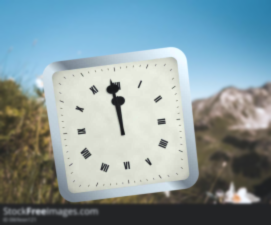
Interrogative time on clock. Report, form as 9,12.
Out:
11,59
